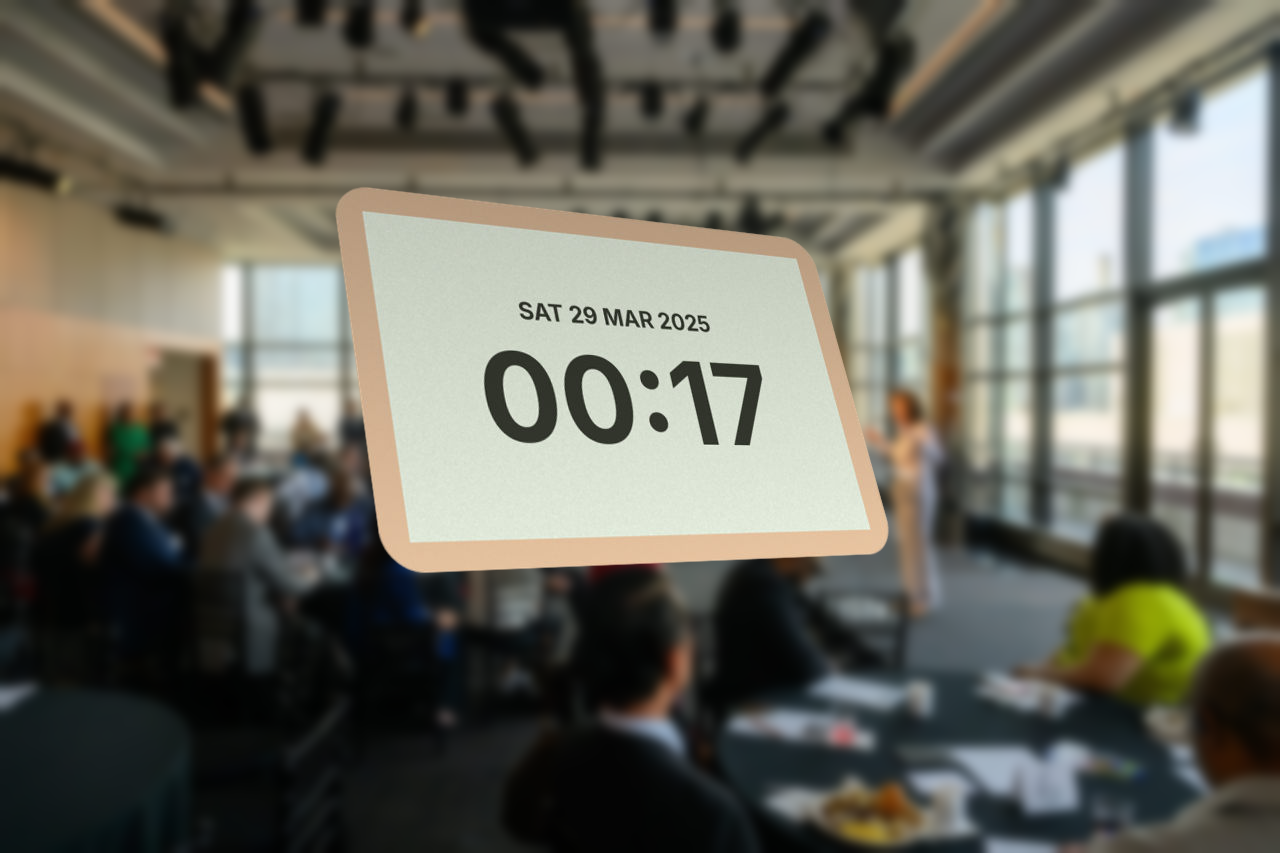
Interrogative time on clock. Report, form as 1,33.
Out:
0,17
